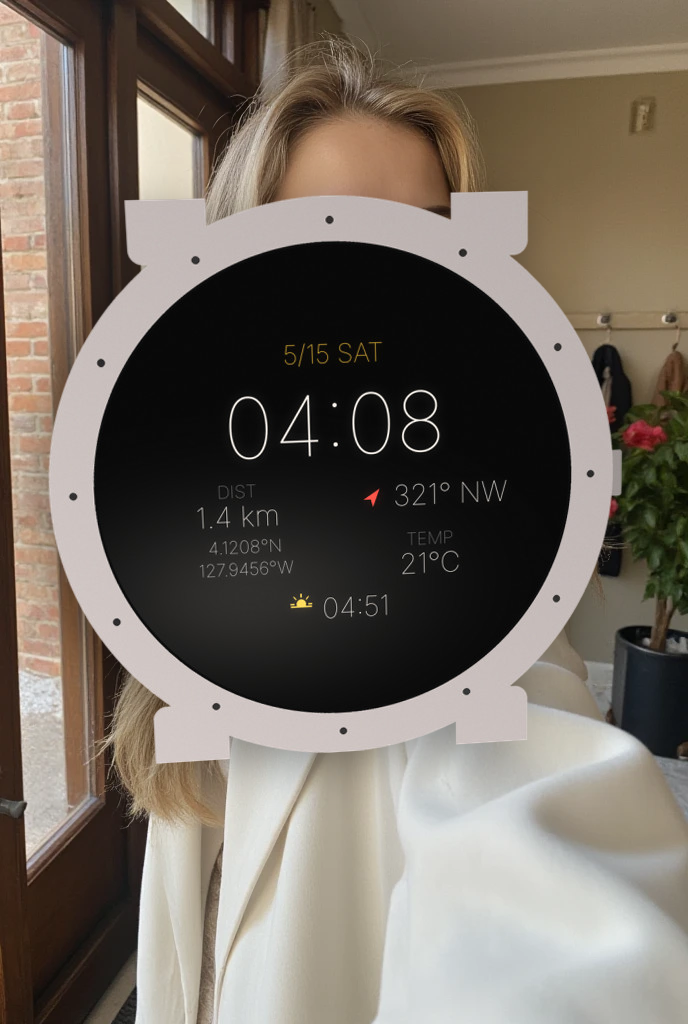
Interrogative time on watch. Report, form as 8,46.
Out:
4,08
